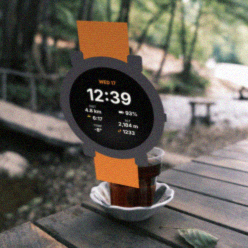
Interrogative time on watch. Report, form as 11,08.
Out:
12,39
